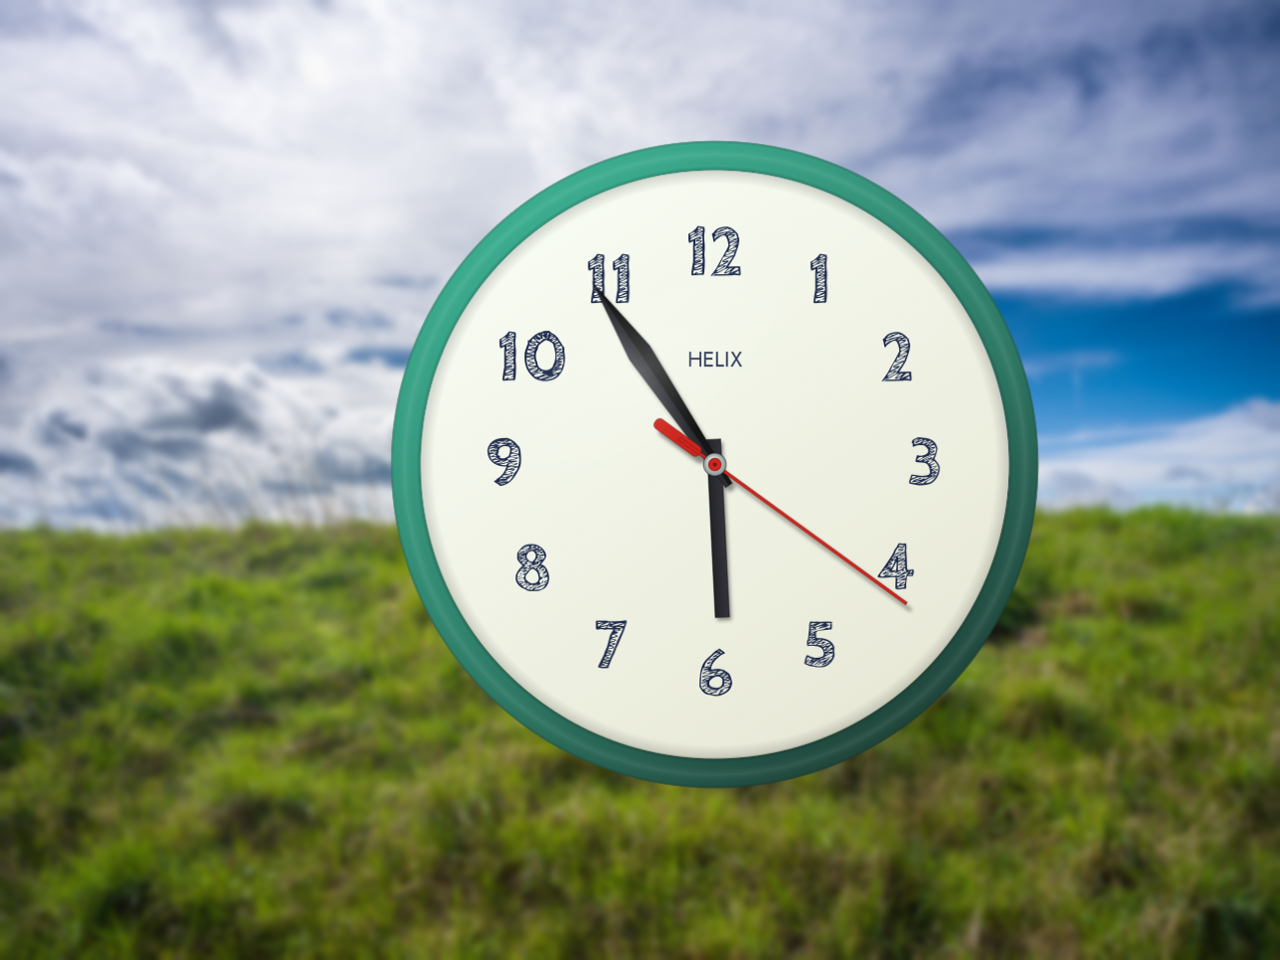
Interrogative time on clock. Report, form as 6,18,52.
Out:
5,54,21
